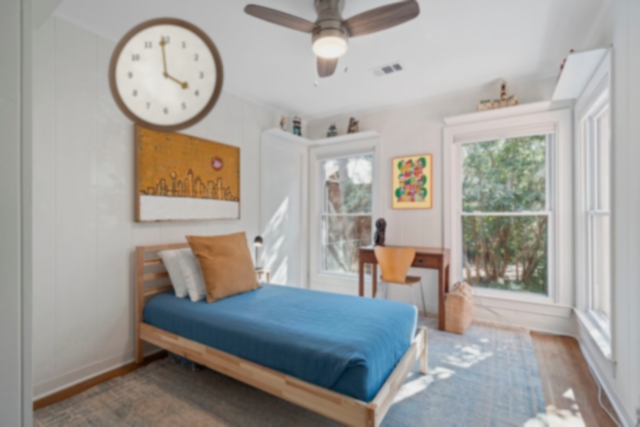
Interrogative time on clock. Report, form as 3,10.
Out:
3,59
